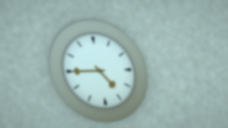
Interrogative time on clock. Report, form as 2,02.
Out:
4,45
